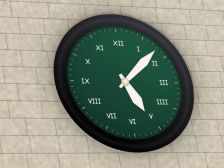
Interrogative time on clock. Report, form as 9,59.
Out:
5,08
